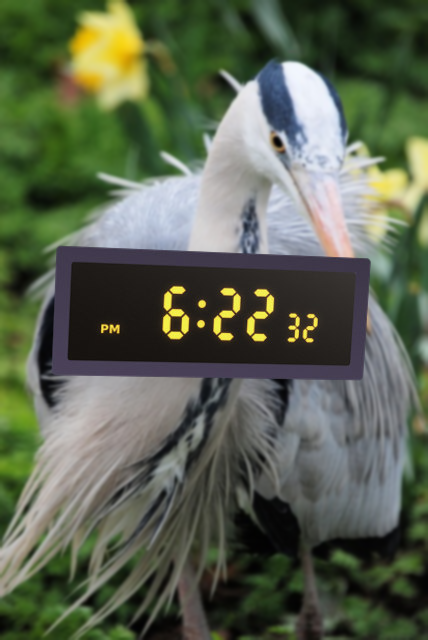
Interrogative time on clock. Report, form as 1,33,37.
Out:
6,22,32
